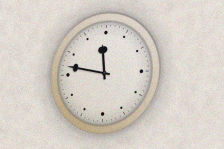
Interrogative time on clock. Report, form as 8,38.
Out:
11,47
